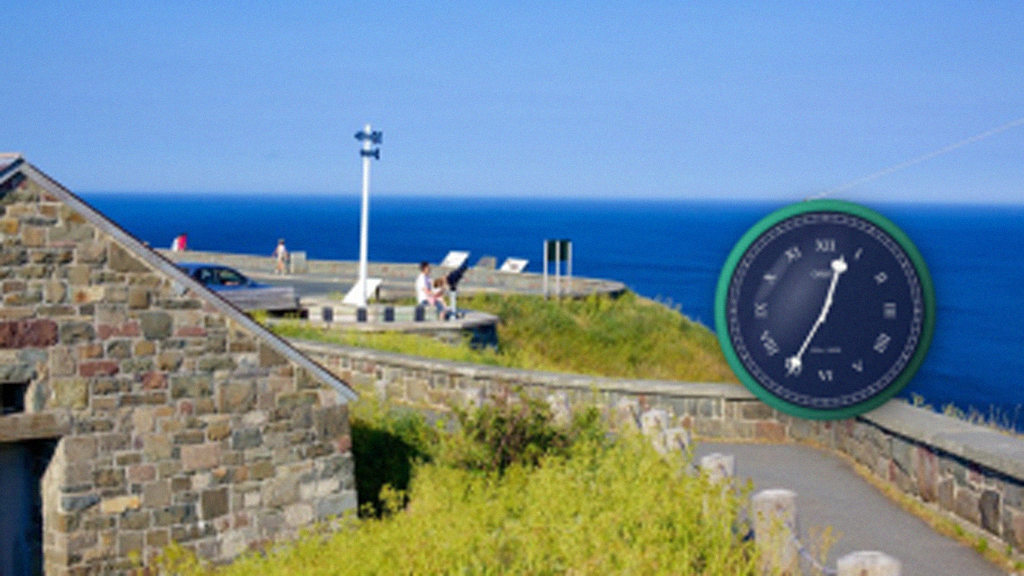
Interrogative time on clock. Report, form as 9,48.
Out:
12,35
